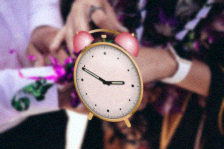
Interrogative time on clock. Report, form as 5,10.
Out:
2,49
